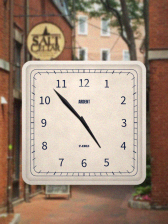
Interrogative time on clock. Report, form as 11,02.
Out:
4,53
